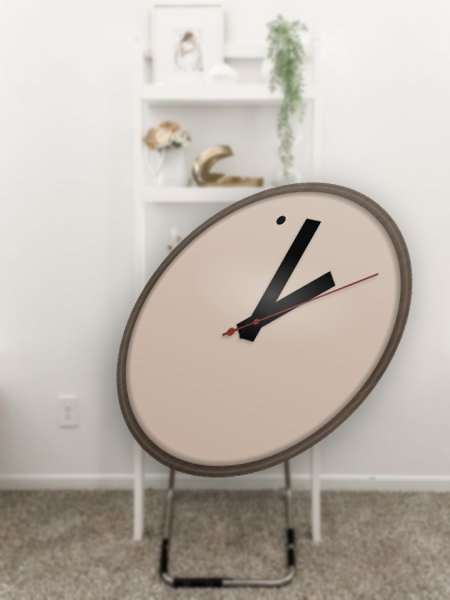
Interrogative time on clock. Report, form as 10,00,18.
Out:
2,03,12
